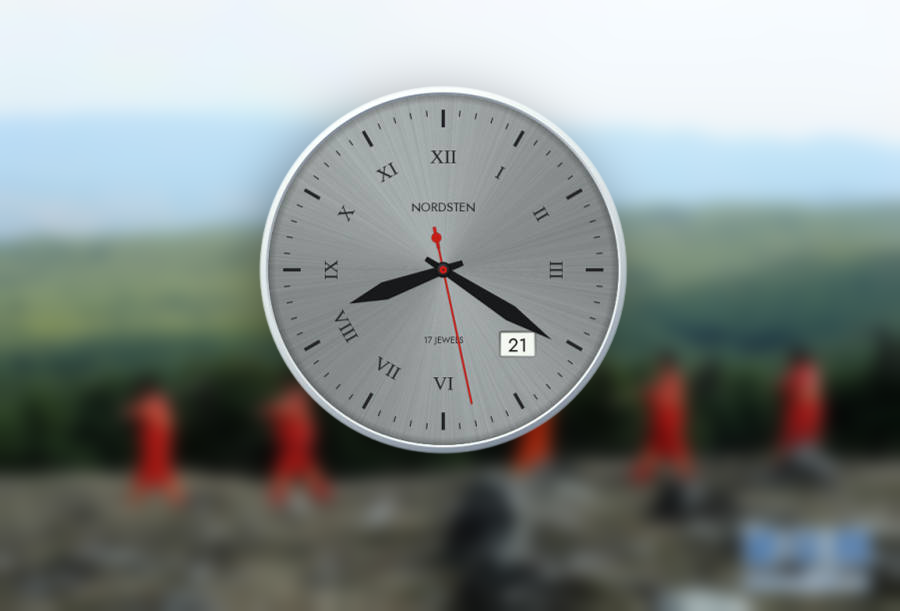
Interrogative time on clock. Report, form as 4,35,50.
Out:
8,20,28
